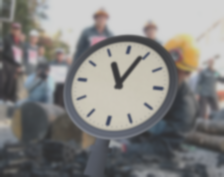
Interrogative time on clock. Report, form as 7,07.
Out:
11,04
